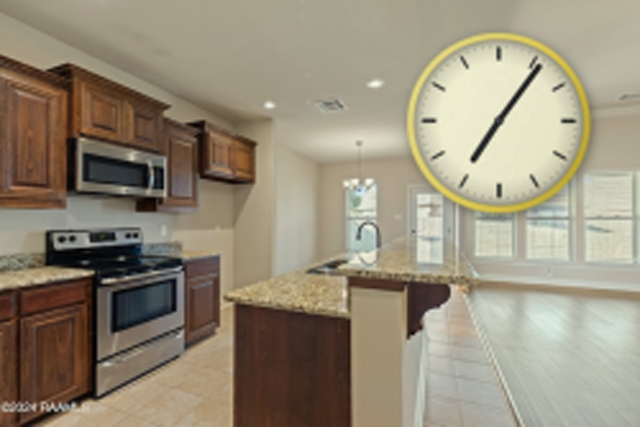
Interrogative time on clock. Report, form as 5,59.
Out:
7,06
